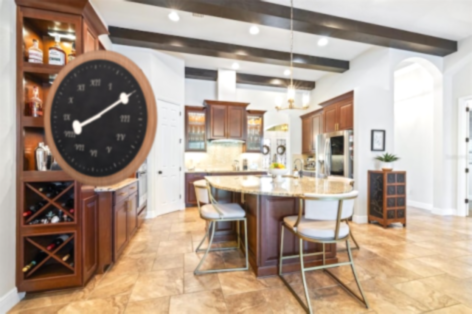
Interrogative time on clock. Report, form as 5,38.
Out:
8,10
